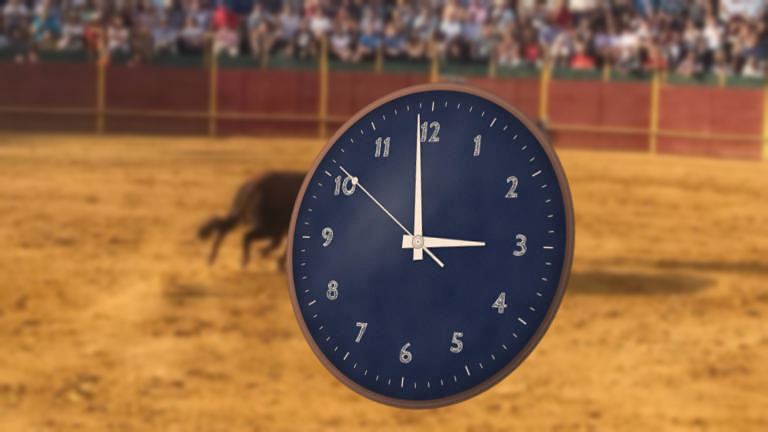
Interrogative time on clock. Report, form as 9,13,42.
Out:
2,58,51
